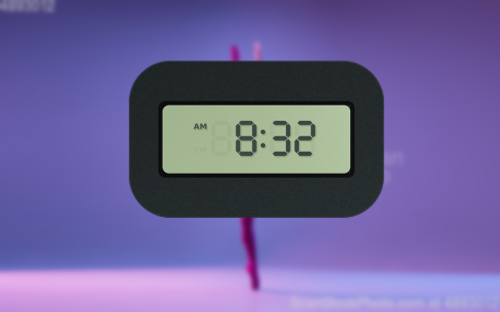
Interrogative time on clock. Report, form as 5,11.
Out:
8,32
